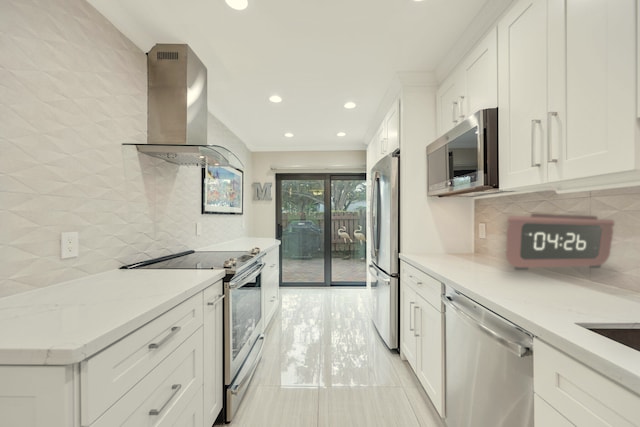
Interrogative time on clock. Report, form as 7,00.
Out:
4,26
